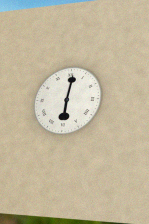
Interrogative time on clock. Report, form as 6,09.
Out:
6,01
